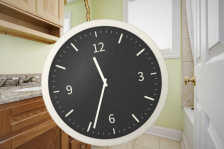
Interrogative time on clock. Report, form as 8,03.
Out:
11,34
